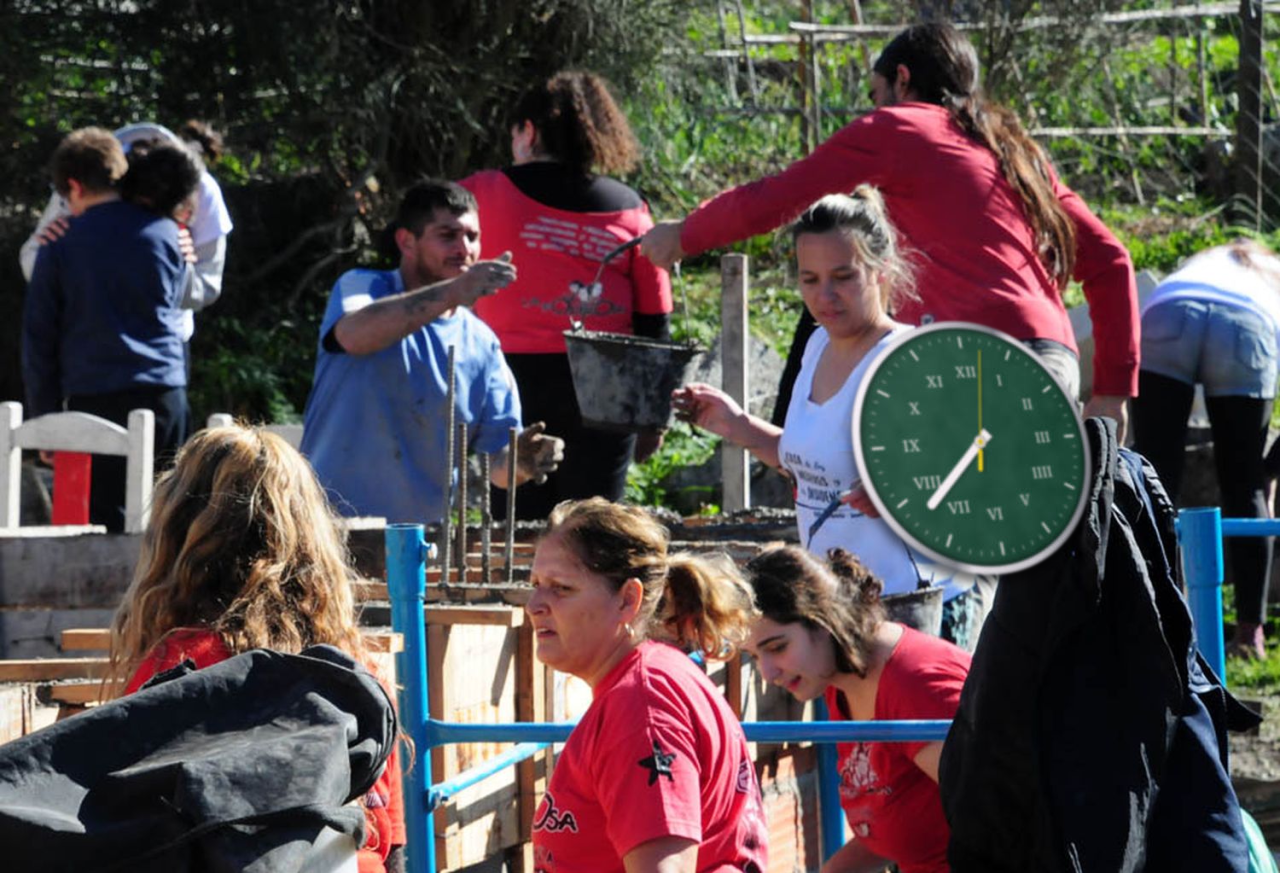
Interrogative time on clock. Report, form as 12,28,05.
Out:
7,38,02
